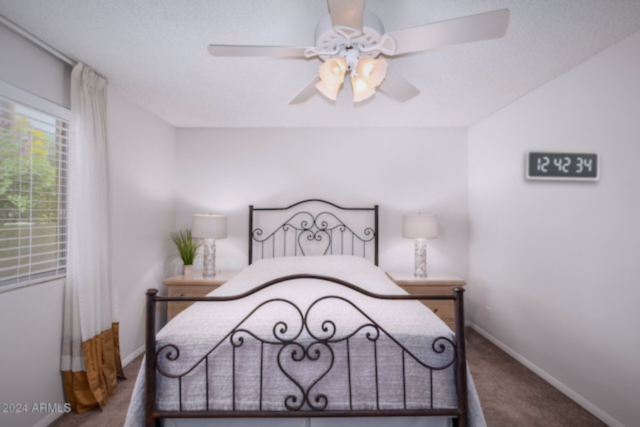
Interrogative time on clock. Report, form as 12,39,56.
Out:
12,42,34
